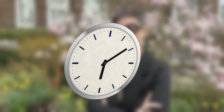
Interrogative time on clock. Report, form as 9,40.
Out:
6,09
